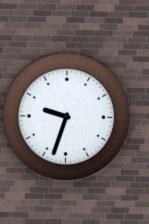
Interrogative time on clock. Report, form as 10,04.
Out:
9,33
